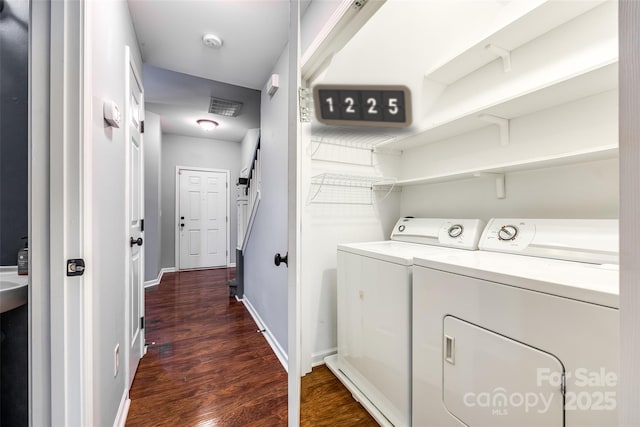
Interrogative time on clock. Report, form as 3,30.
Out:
12,25
